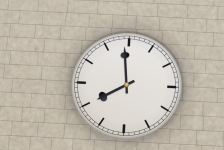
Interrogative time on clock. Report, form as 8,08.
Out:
7,59
